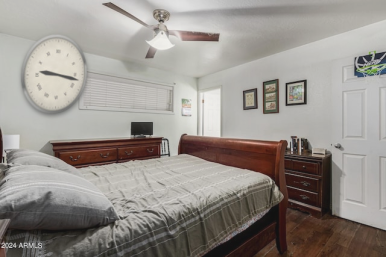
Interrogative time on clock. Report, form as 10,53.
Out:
9,17
